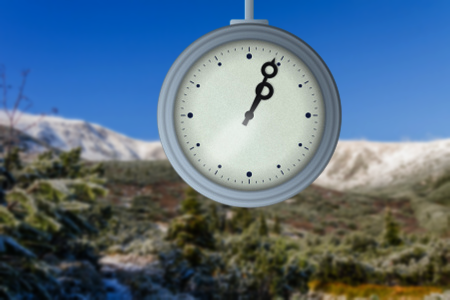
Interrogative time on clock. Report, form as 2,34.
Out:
1,04
